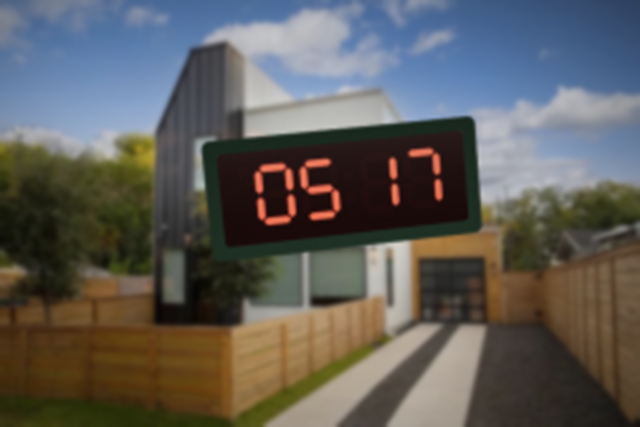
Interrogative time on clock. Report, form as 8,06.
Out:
5,17
